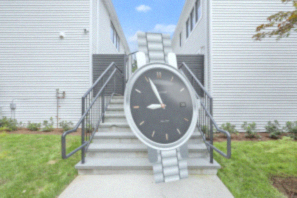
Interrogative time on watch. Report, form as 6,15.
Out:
8,56
